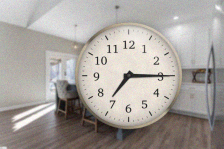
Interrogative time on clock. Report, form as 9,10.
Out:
7,15
